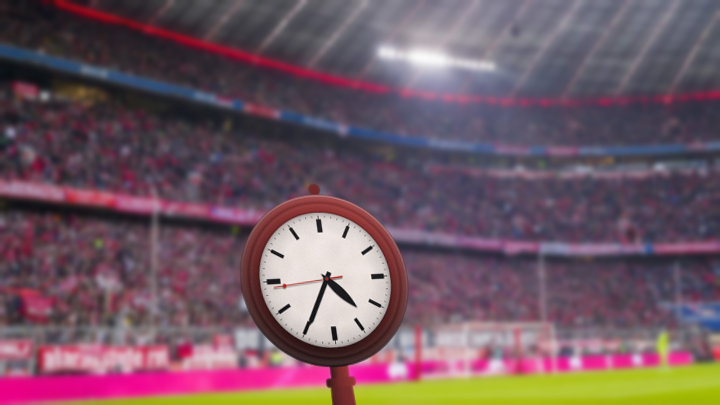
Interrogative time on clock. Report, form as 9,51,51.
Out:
4,34,44
